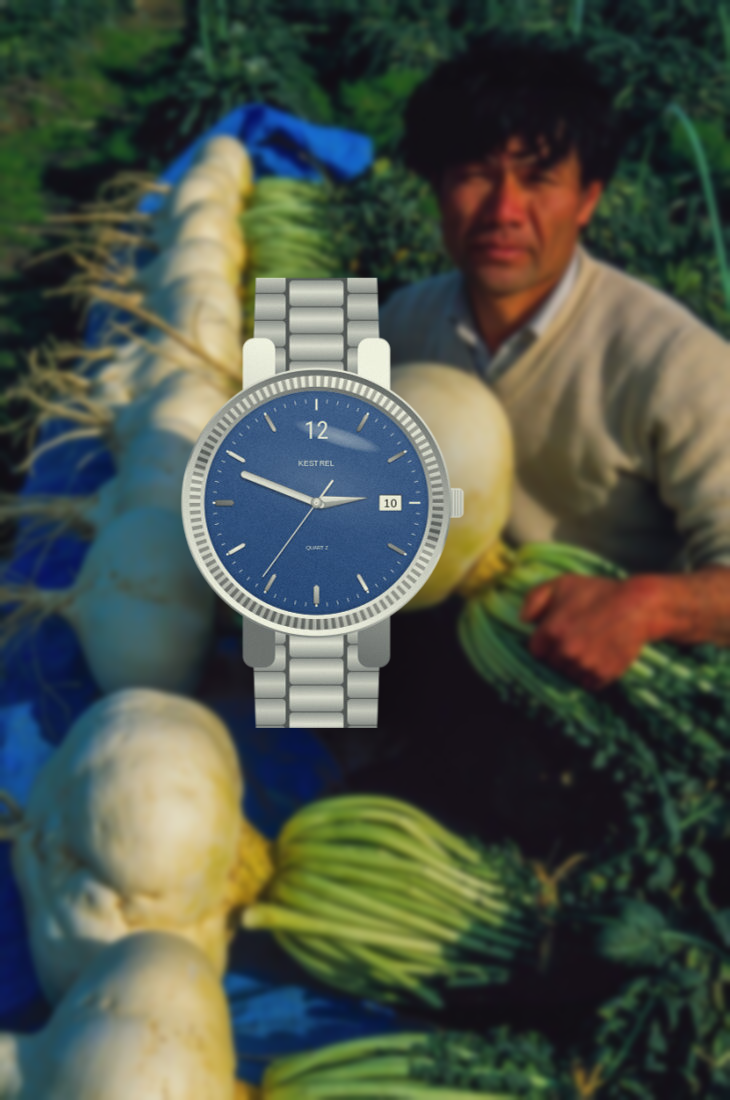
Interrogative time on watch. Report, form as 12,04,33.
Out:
2,48,36
